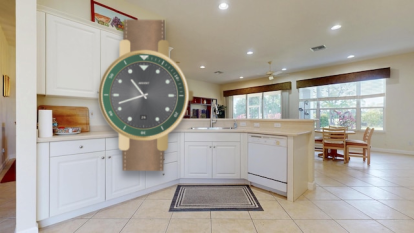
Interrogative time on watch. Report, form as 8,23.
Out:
10,42
